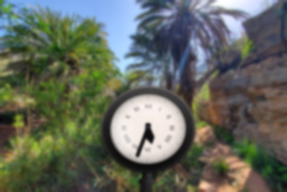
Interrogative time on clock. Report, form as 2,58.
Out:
5,33
